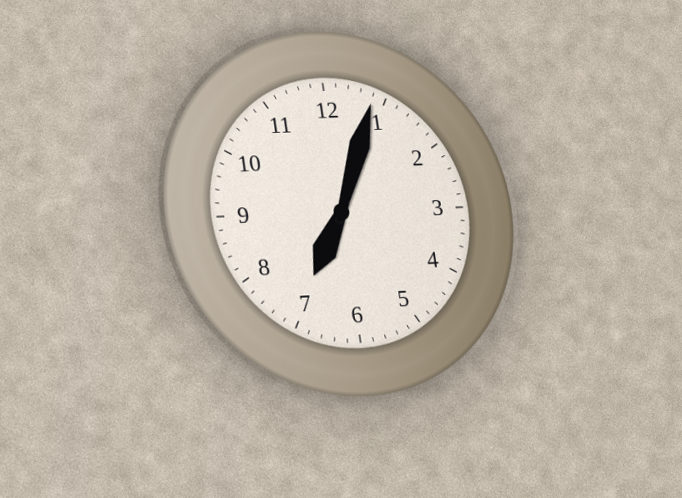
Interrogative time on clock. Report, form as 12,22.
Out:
7,04
